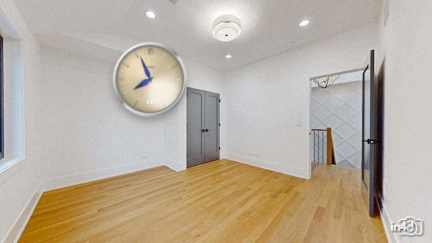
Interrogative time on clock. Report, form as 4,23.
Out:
7,56
